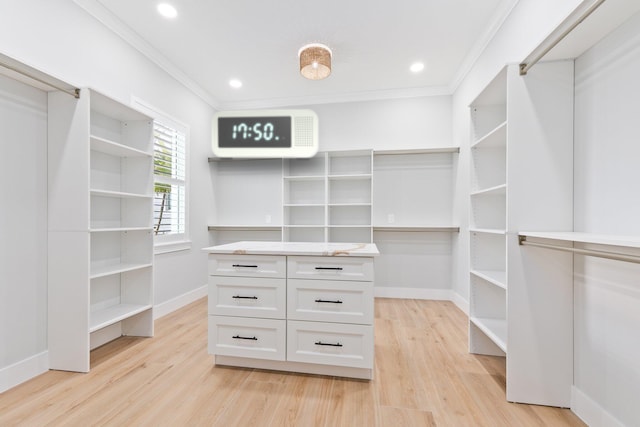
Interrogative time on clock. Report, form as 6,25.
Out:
17,50
